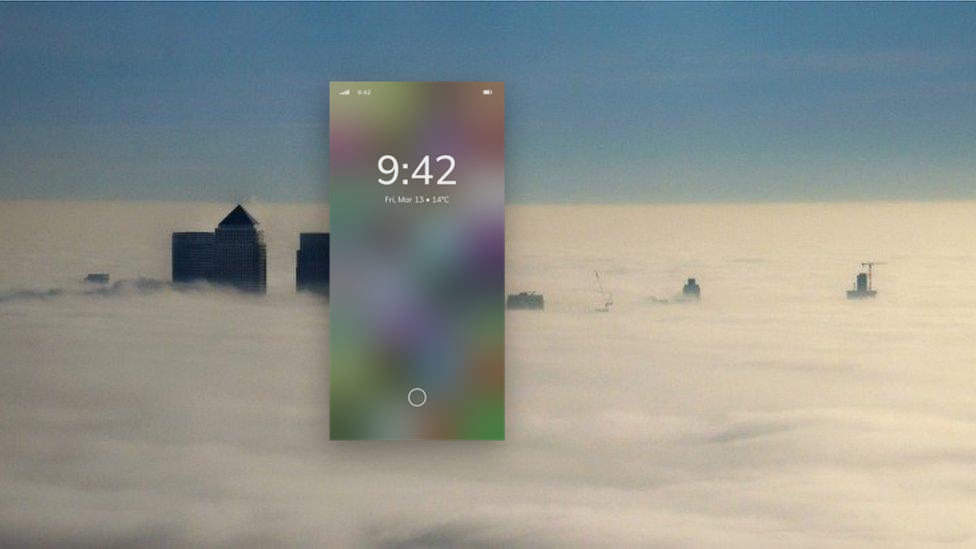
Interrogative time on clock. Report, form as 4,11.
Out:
9,42
